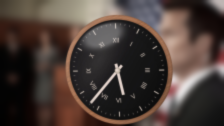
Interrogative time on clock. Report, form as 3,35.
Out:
5,37
